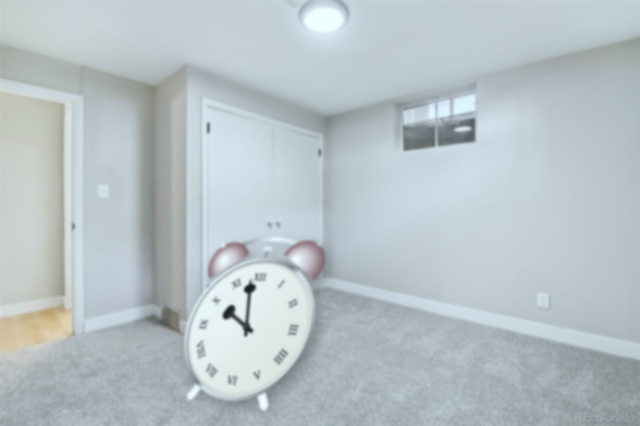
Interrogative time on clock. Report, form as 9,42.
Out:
9,58
